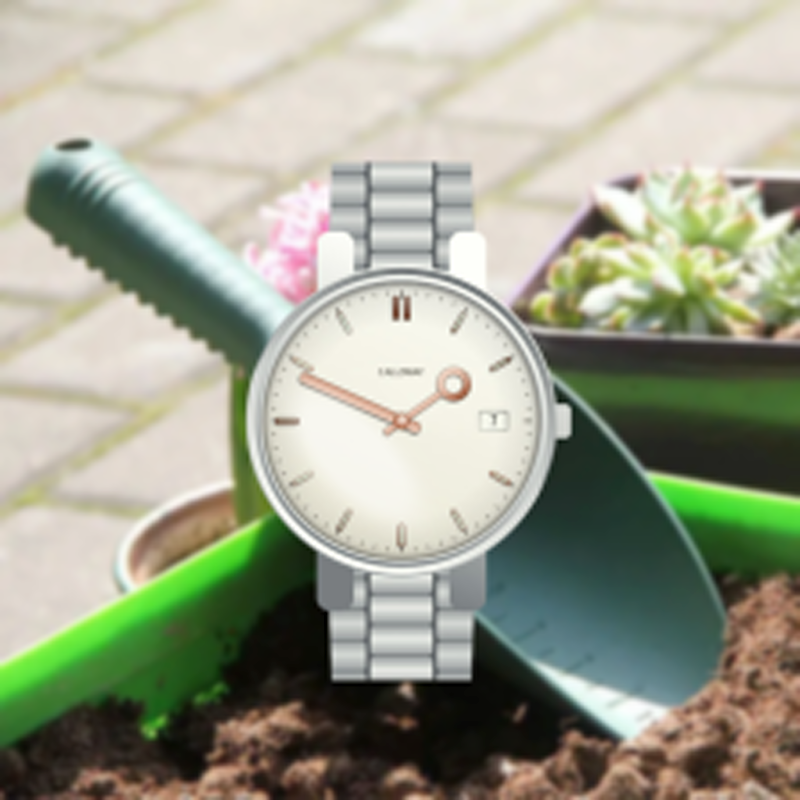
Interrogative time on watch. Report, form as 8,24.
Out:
1,49
